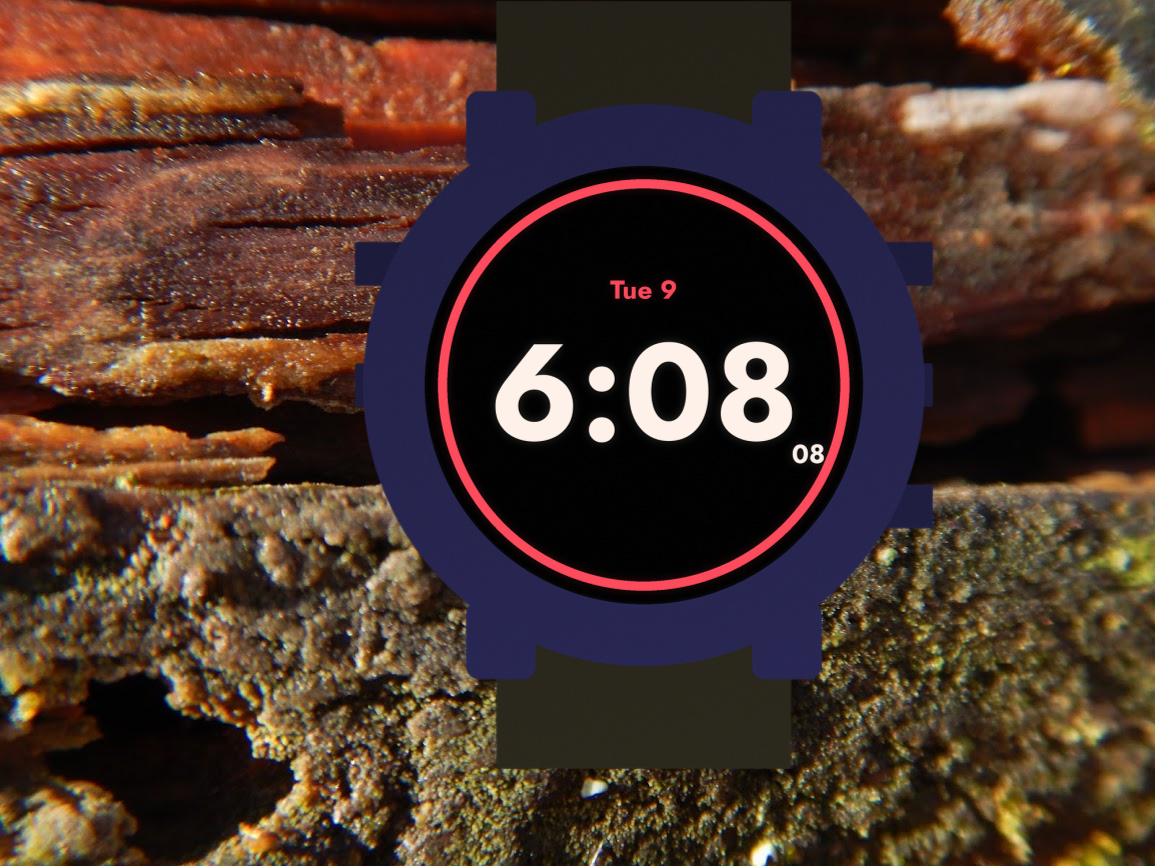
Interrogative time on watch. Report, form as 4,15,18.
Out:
6,08,08
